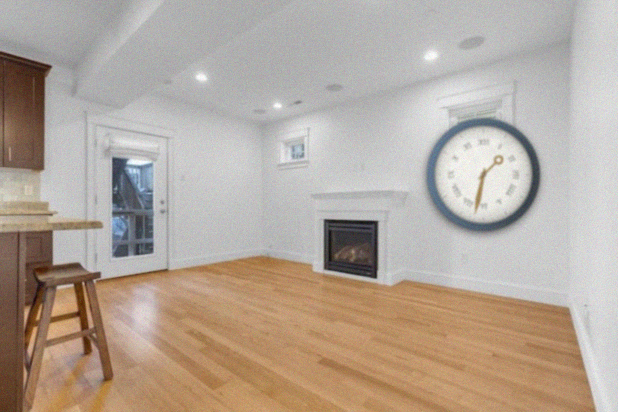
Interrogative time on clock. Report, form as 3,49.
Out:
1,32
